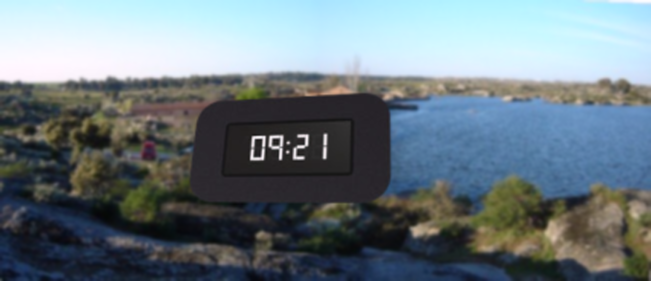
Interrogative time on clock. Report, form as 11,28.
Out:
9,21
